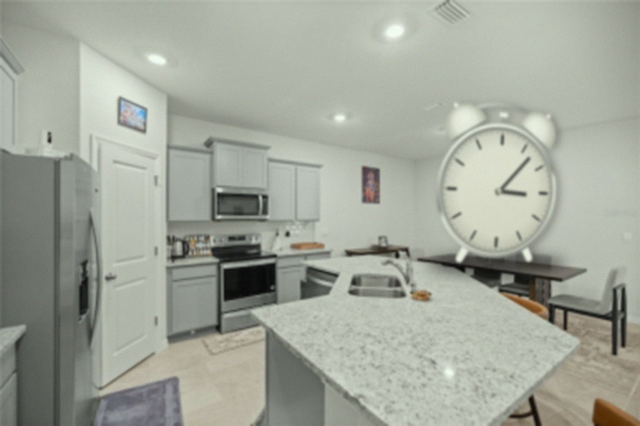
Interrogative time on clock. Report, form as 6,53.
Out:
3,07
